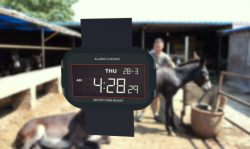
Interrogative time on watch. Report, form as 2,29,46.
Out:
4,28,29
